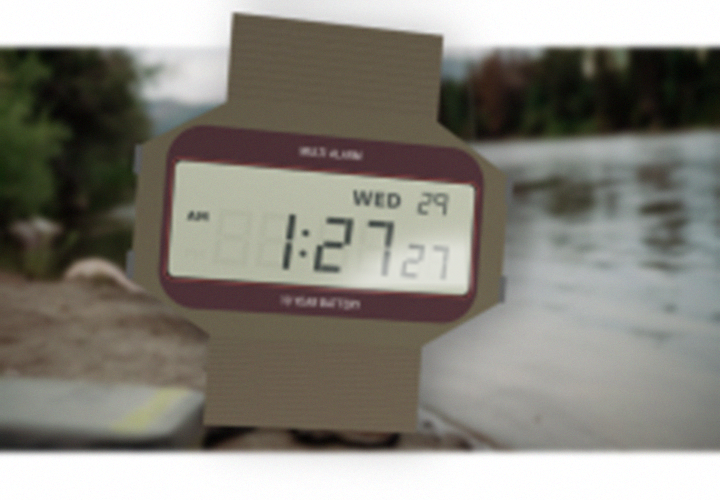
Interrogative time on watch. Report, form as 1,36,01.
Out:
1,27,27
